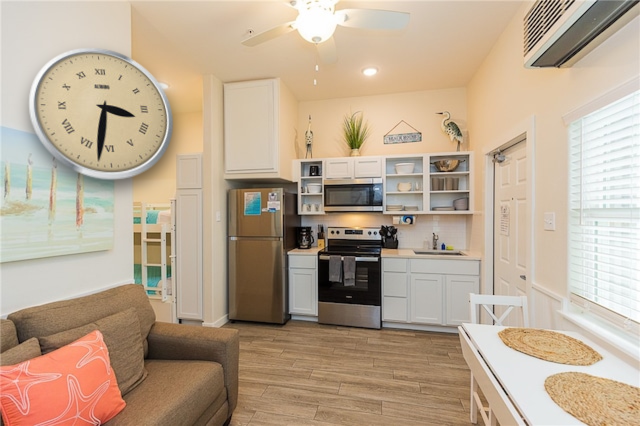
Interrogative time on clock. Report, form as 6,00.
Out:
3,32
